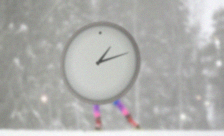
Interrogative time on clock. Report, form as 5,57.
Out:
1,12
